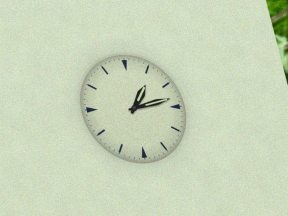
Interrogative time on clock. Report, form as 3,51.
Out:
1,13
